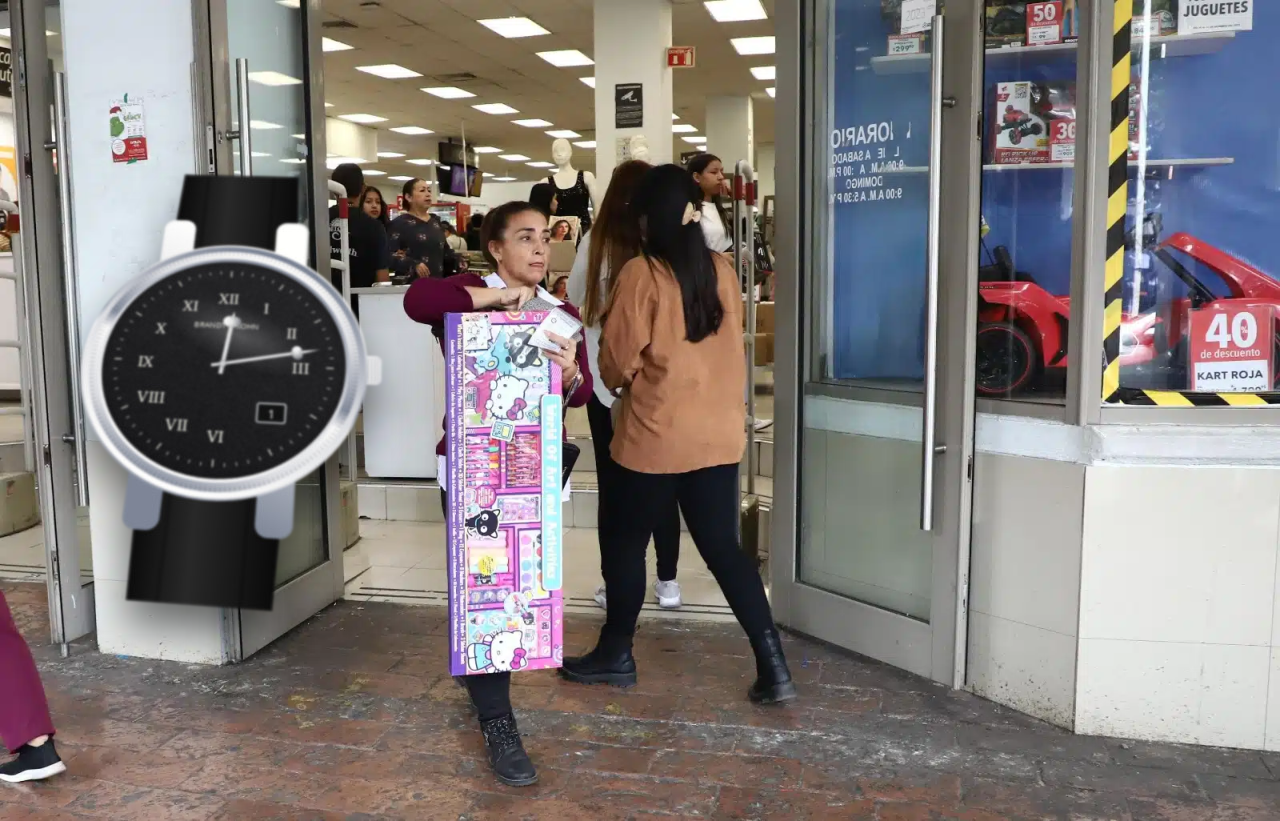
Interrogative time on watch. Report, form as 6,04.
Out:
12,13
